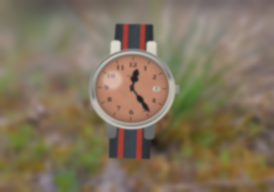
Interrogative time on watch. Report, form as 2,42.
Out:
12,24
